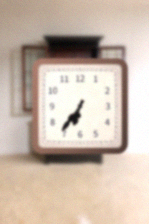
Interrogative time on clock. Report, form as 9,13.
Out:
6,36
